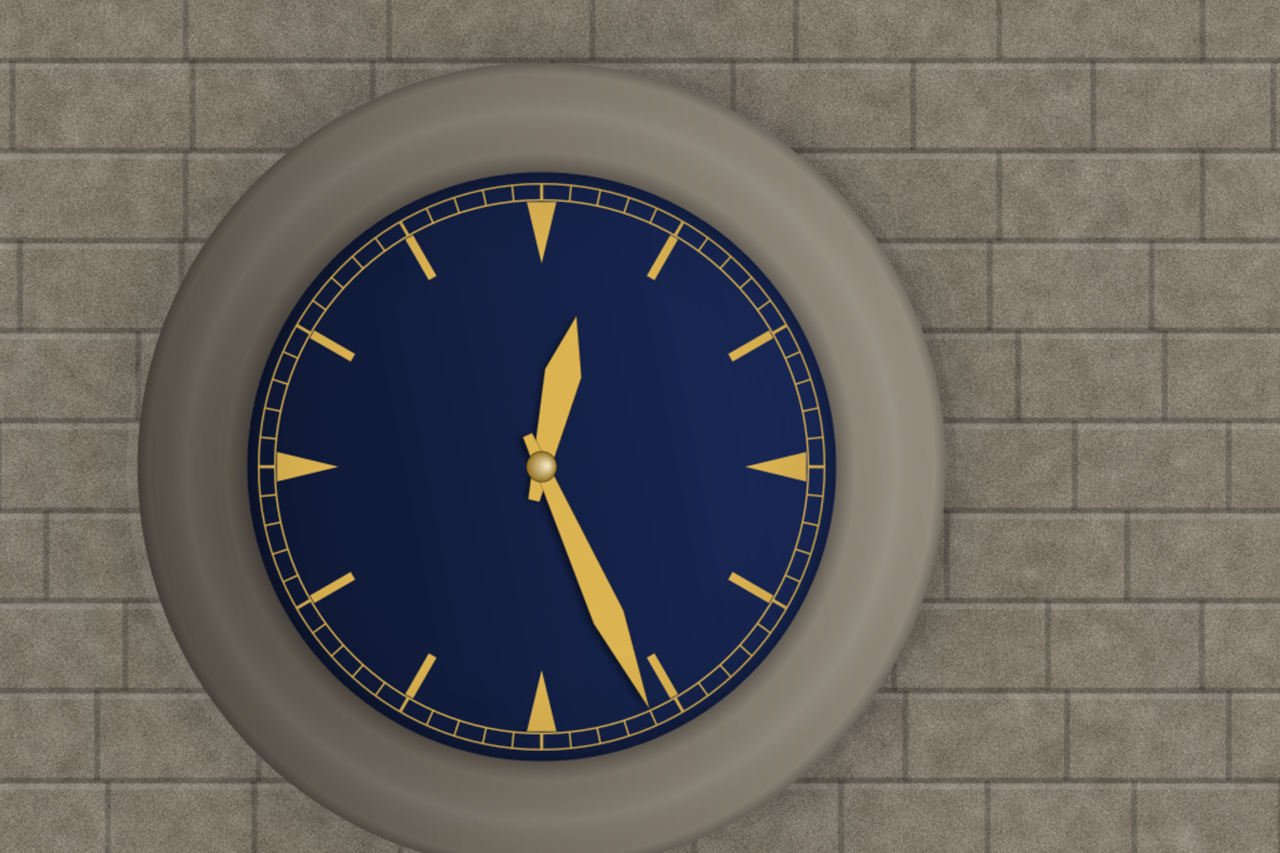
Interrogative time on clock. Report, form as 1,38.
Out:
12,26
